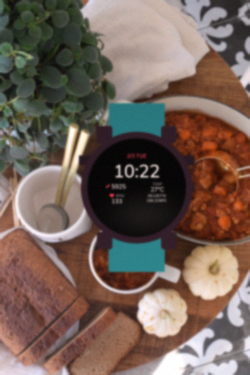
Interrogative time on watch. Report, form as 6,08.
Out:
10,22
